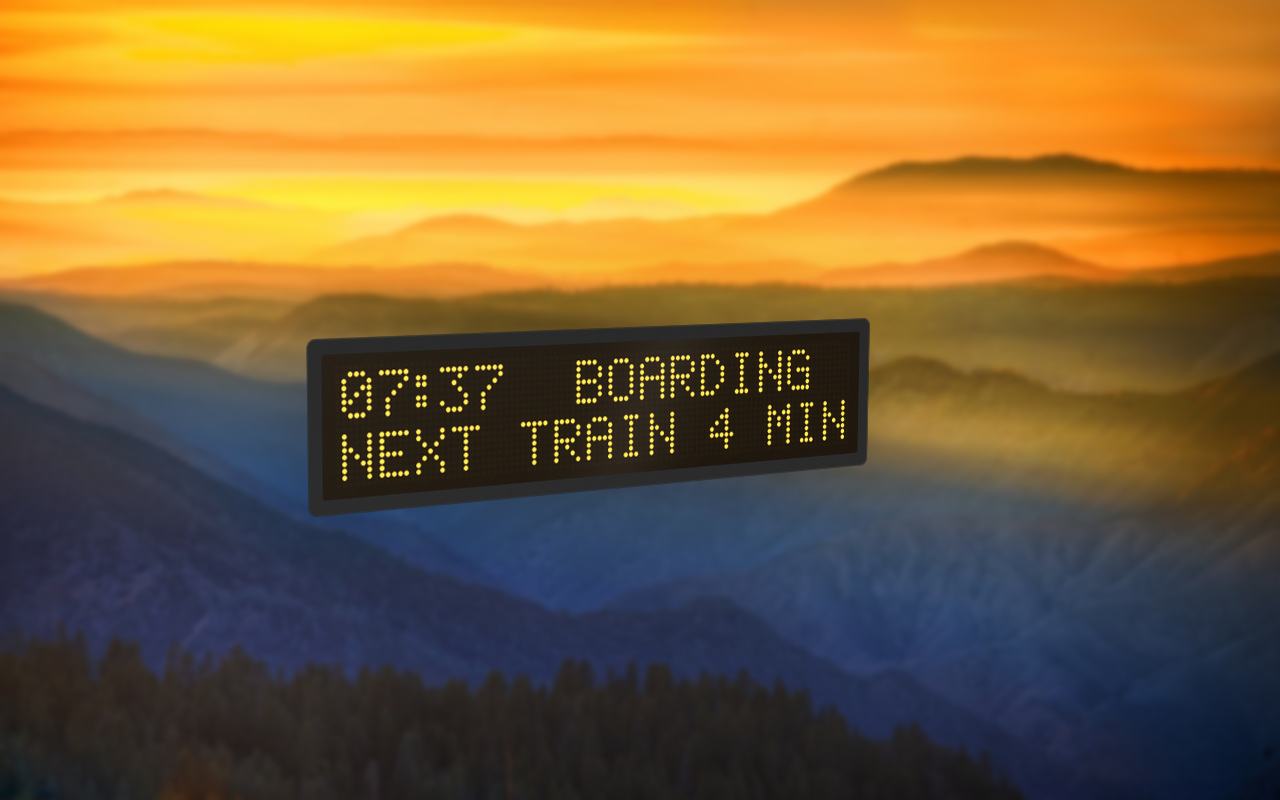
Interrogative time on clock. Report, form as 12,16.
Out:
7,37
